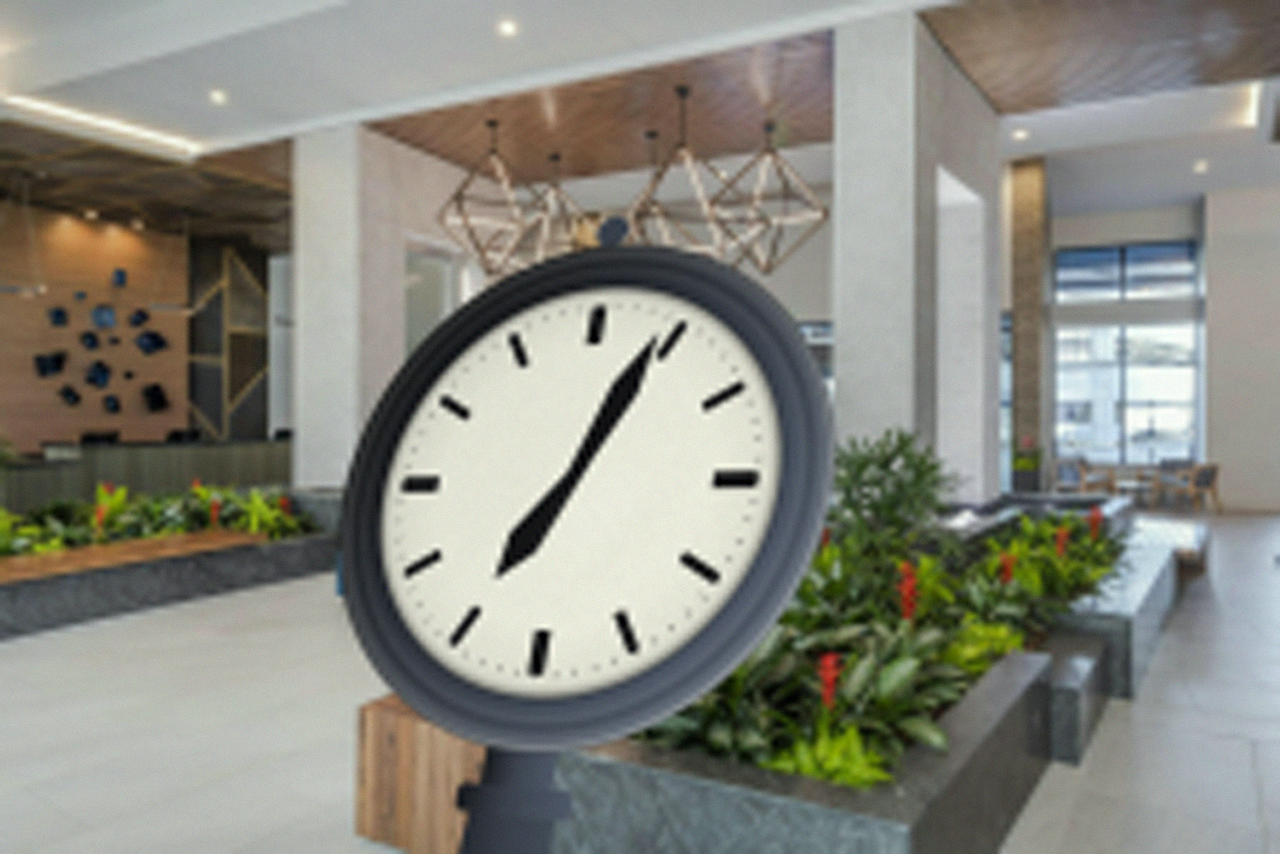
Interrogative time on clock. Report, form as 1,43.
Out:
7,04
